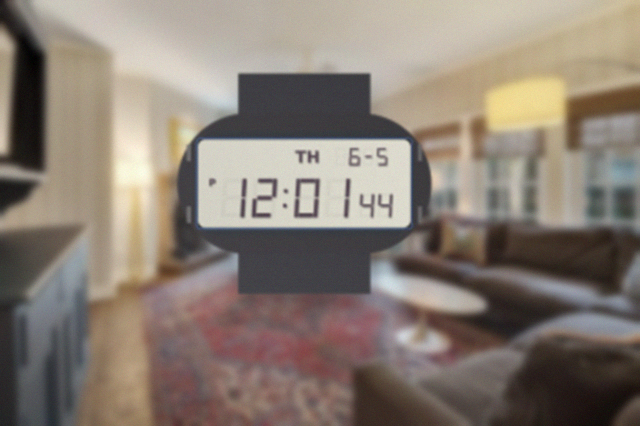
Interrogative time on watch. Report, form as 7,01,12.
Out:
12,01,44
